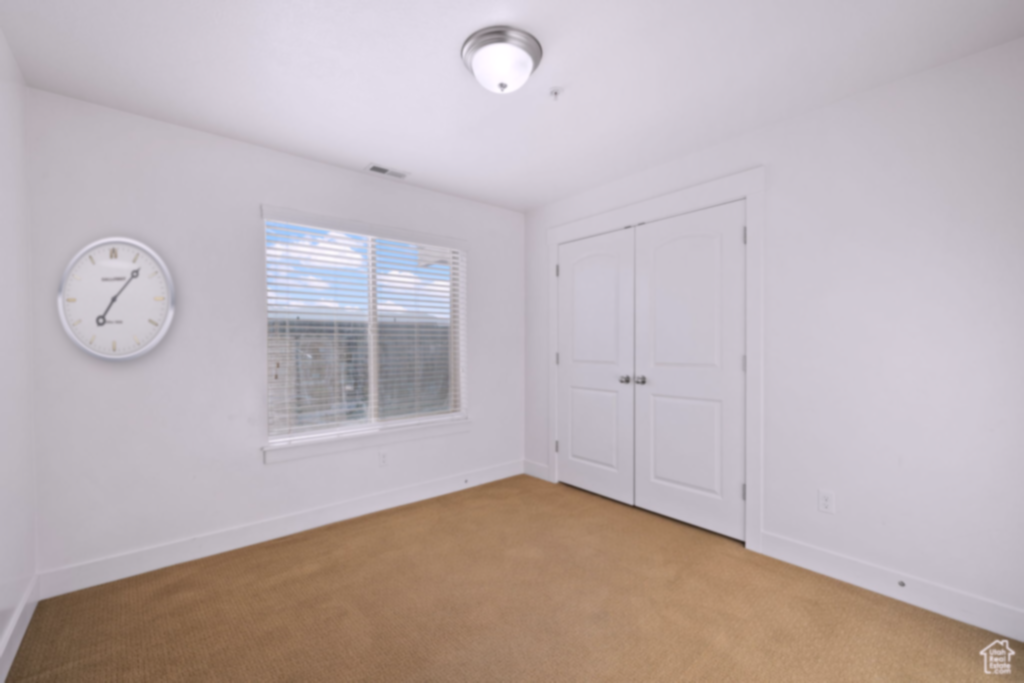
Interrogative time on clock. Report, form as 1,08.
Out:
7,07
